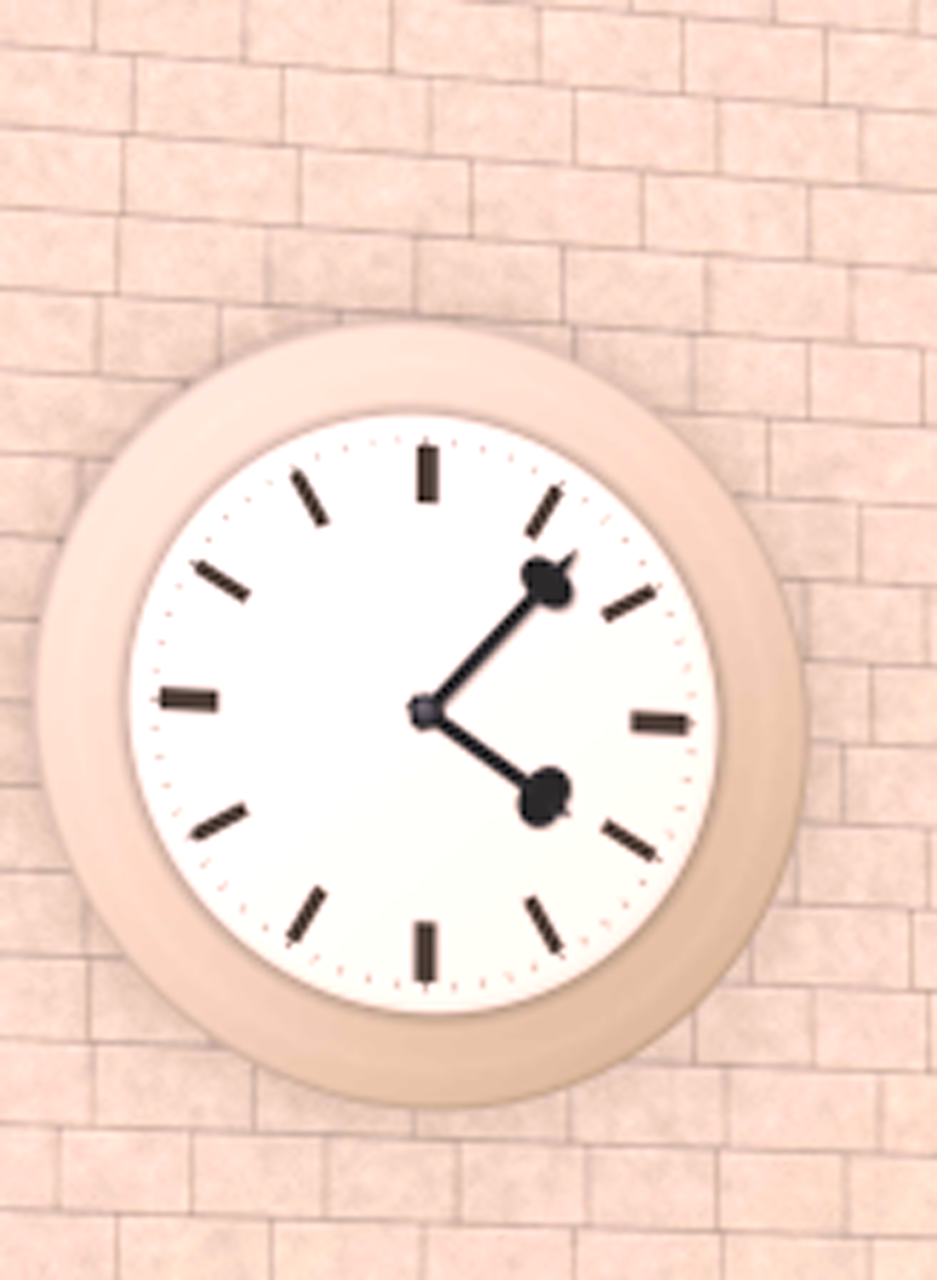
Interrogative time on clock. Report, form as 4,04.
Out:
4,07
